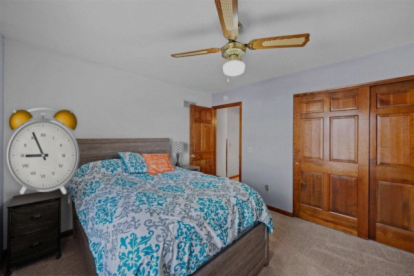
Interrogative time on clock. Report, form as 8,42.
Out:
8,56
